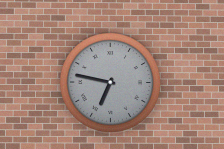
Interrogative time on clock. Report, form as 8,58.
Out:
6,47
